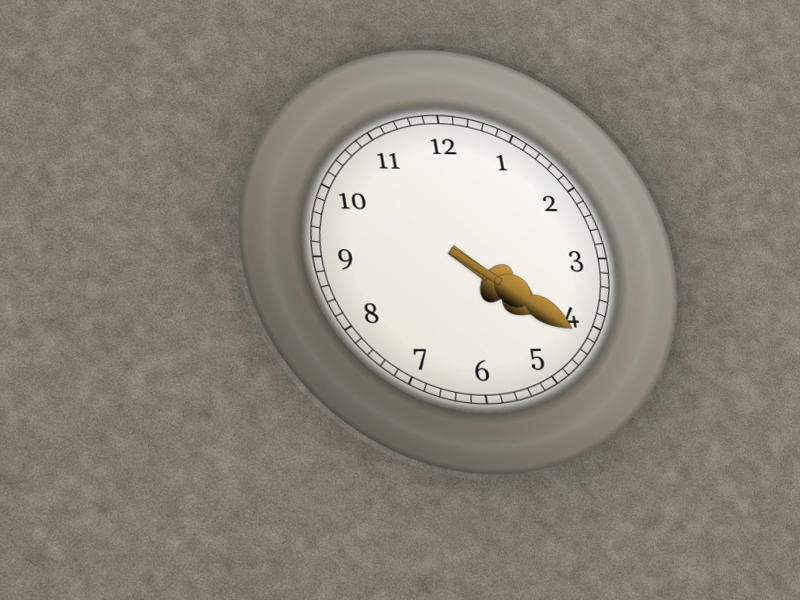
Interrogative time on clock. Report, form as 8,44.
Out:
4,21
